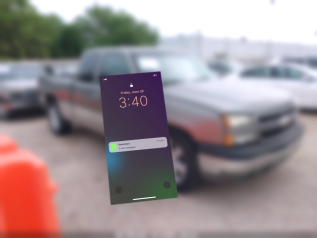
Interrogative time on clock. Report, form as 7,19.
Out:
3,40
